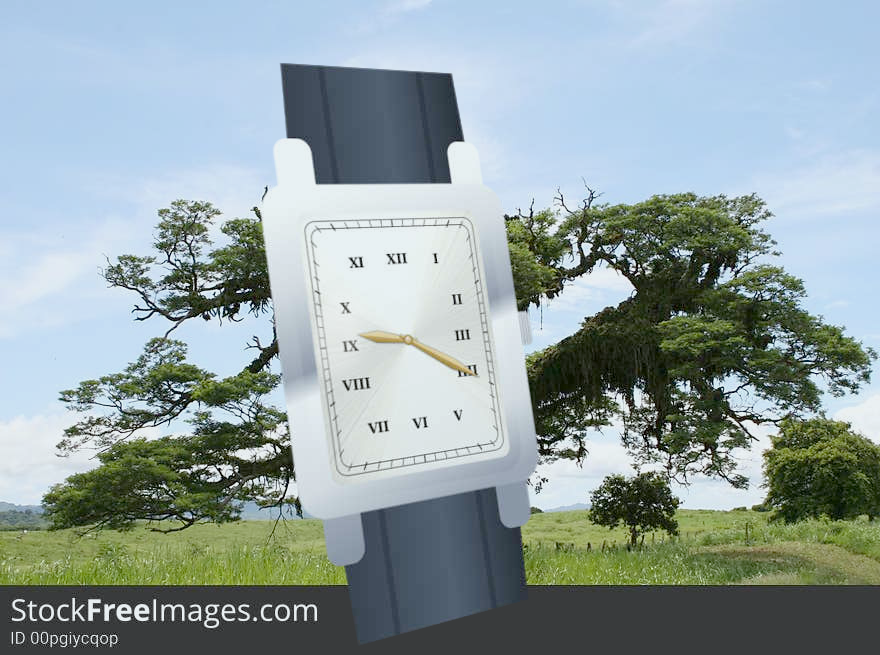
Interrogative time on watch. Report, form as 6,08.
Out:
9,20
